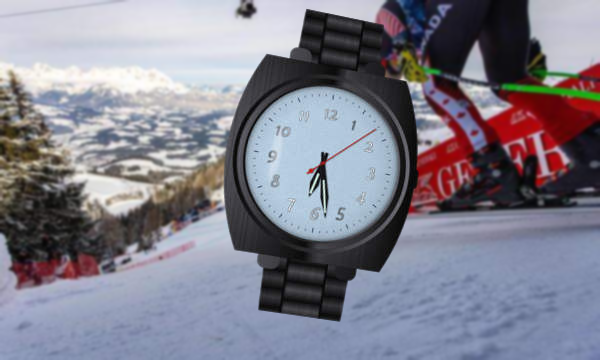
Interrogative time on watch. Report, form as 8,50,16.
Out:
6,28,08
